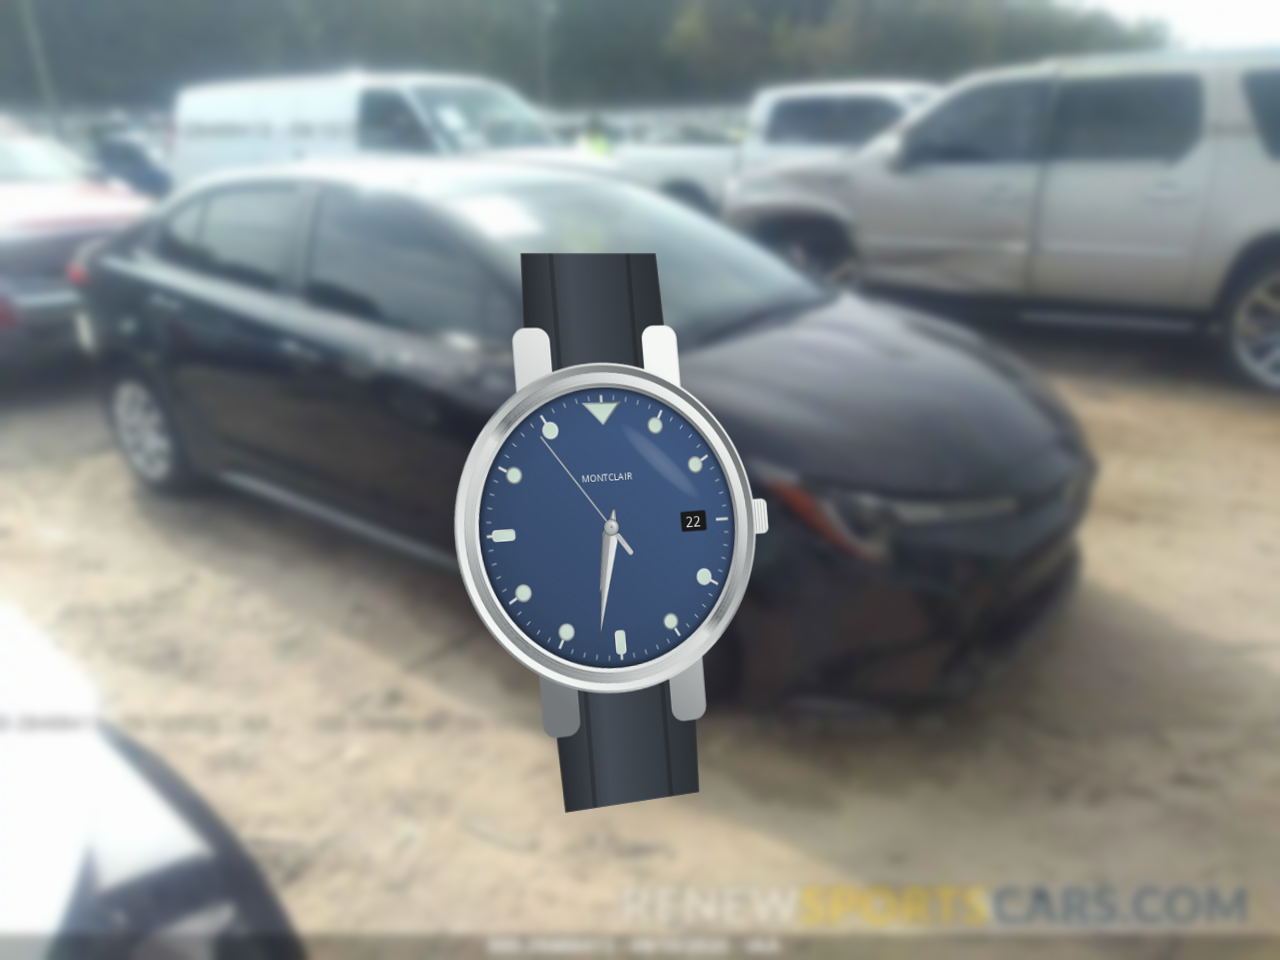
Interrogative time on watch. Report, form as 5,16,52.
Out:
6,31,54
